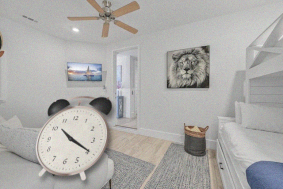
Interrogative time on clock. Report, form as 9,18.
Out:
10,20
